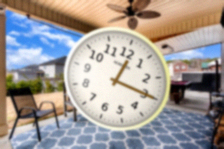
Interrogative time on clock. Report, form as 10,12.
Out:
12,15
